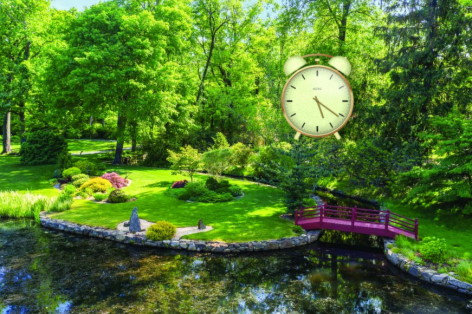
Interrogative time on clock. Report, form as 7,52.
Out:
5,21
